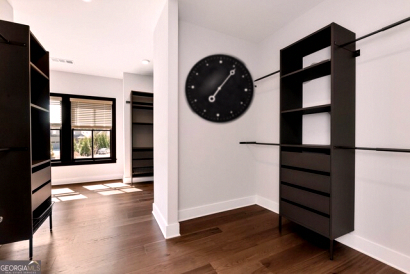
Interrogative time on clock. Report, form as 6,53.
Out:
7,06
